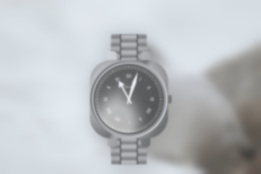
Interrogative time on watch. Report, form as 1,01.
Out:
11,03
